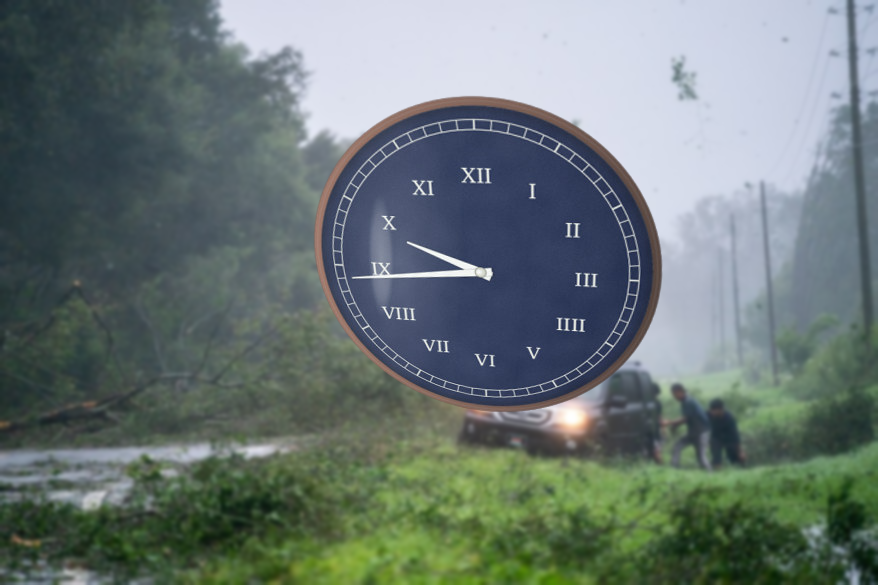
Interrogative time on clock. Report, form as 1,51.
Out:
9,44
